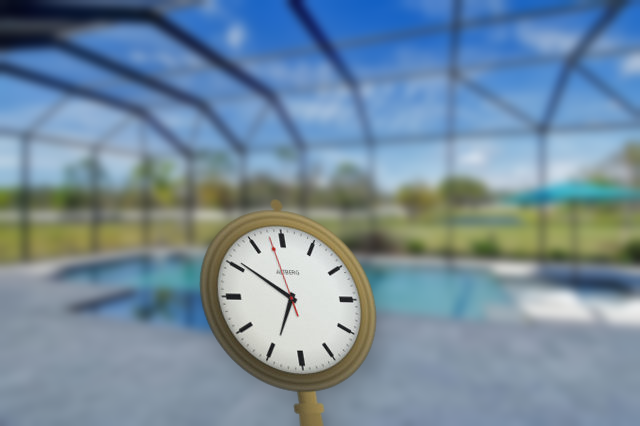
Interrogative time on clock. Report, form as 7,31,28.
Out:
6,50,58
